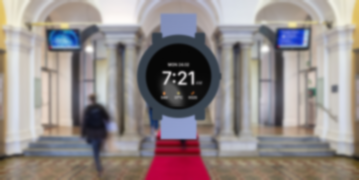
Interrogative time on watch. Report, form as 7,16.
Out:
7,21
